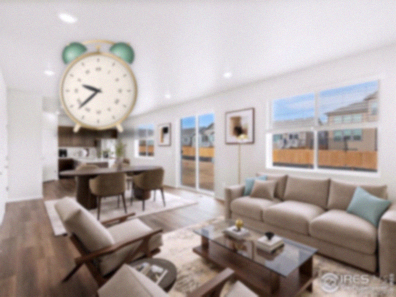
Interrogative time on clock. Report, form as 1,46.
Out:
9,38
